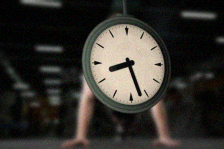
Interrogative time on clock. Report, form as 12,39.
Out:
8,27
